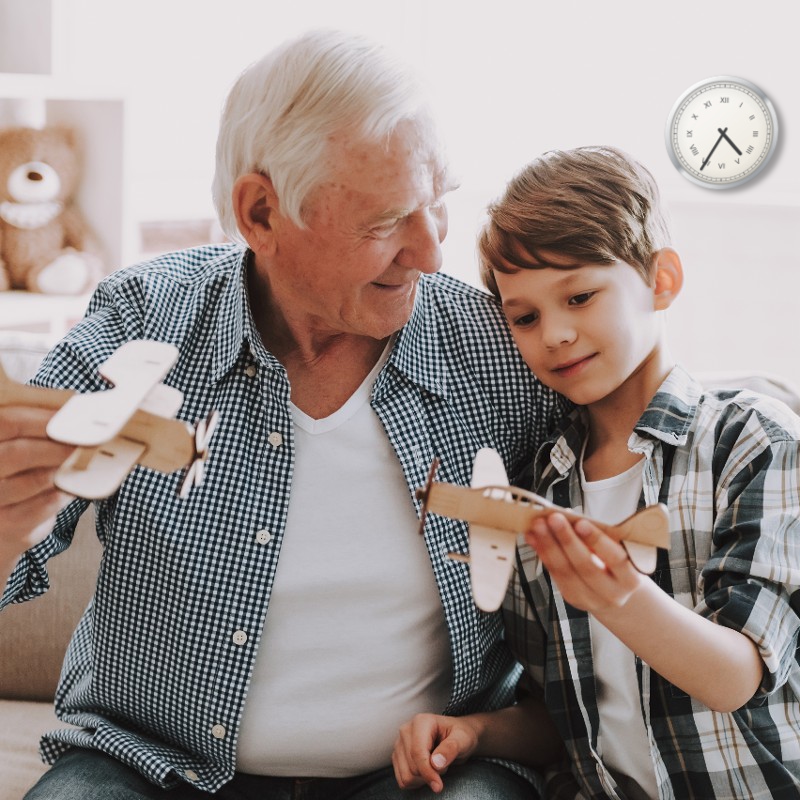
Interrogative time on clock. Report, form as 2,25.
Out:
4,35
